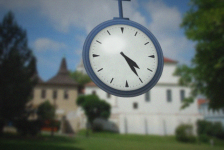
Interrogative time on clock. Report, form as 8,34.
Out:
4,25
